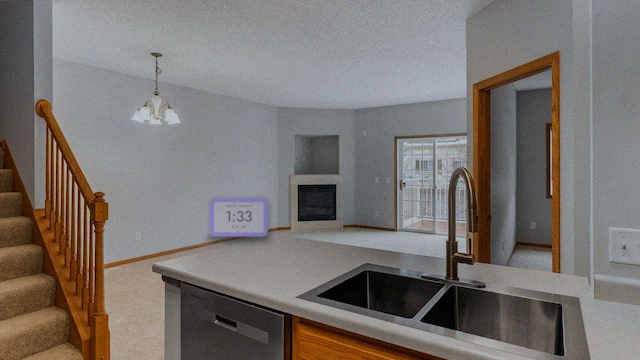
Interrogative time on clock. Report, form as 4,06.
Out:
1,33
